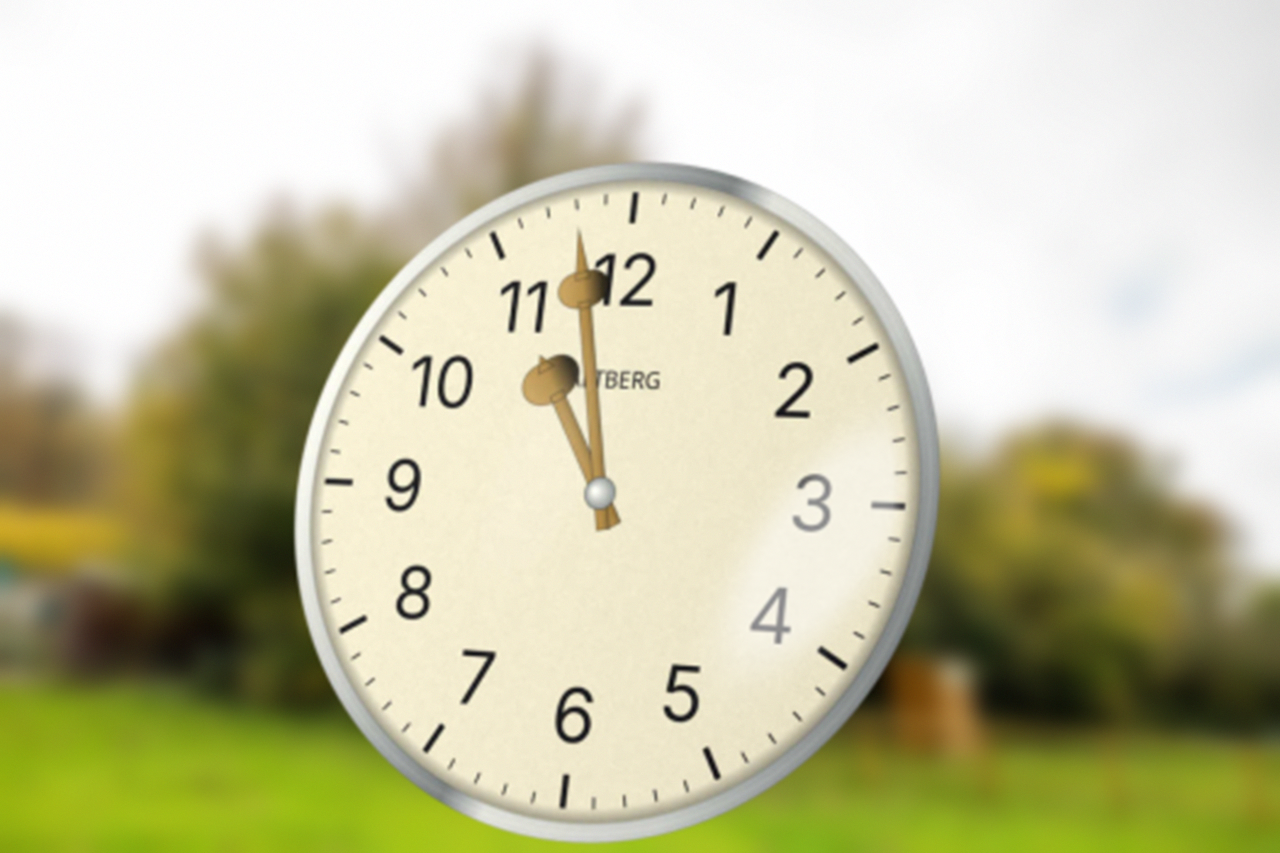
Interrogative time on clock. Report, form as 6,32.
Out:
10,58
